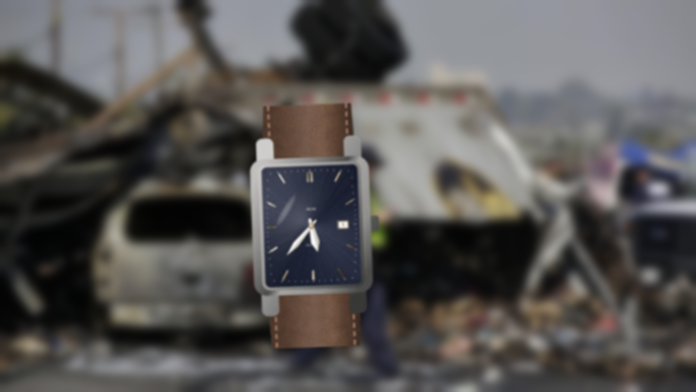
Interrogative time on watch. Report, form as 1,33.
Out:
5,37
